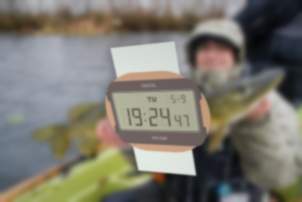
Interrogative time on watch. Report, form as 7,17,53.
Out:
19,24,47
